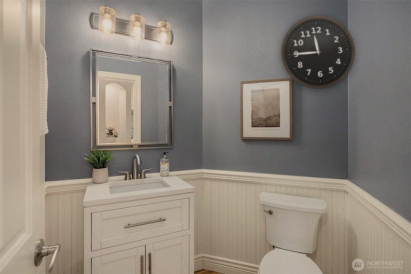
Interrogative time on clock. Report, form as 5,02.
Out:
11,45
